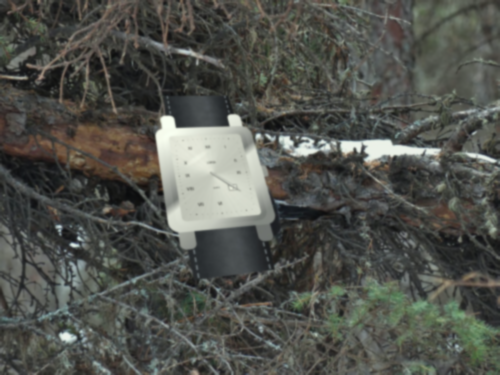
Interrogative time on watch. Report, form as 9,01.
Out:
4,22
